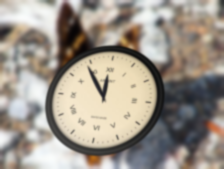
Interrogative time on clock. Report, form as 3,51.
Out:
11,54
